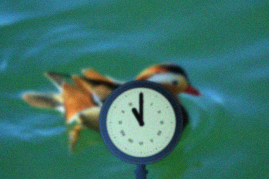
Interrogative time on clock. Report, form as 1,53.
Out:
11,00
